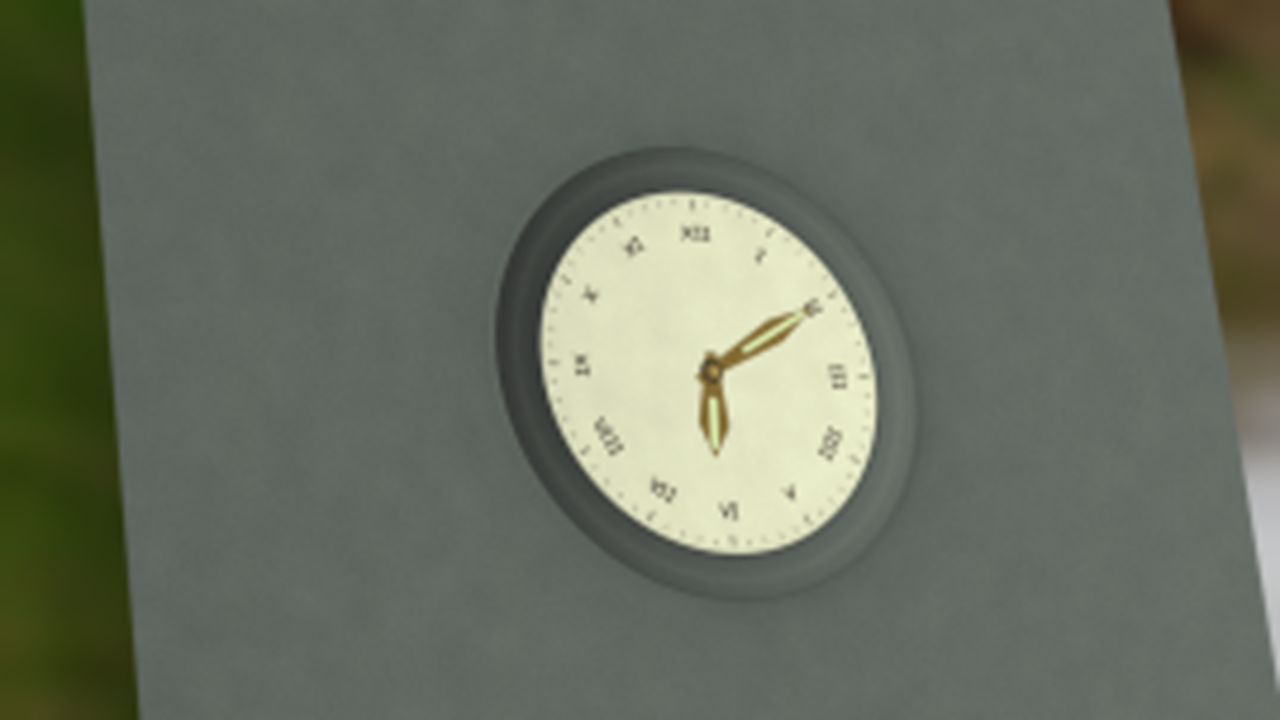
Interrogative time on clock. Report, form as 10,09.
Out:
6,10
